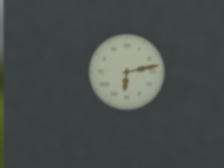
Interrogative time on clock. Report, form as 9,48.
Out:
6,13
